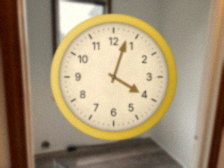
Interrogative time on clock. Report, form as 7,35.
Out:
4,03
